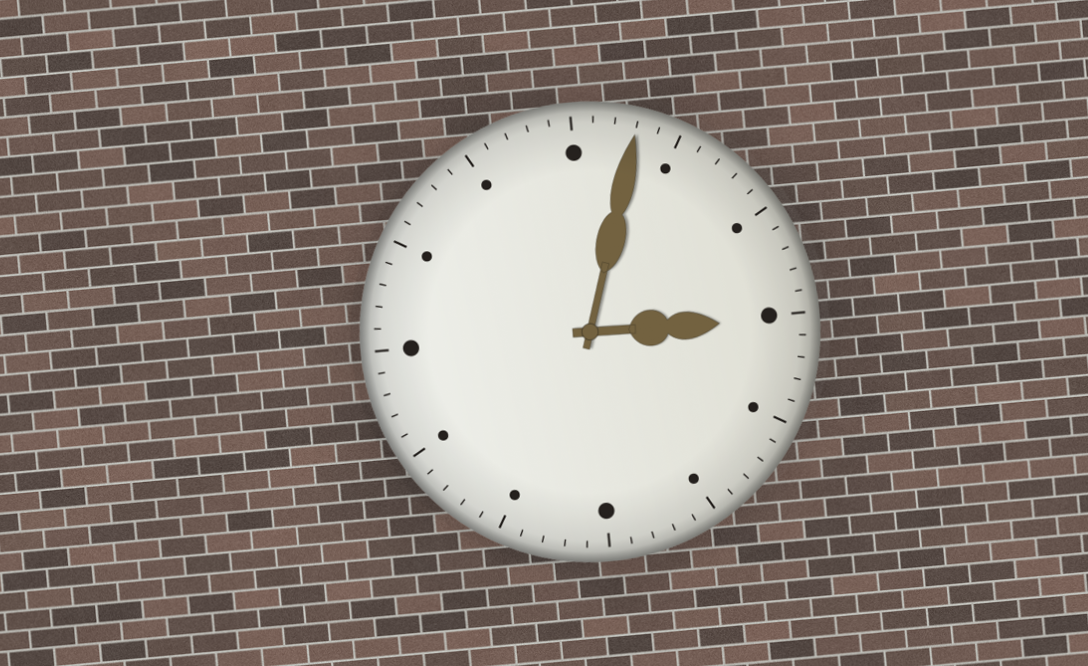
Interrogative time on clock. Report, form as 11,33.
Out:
3,03
